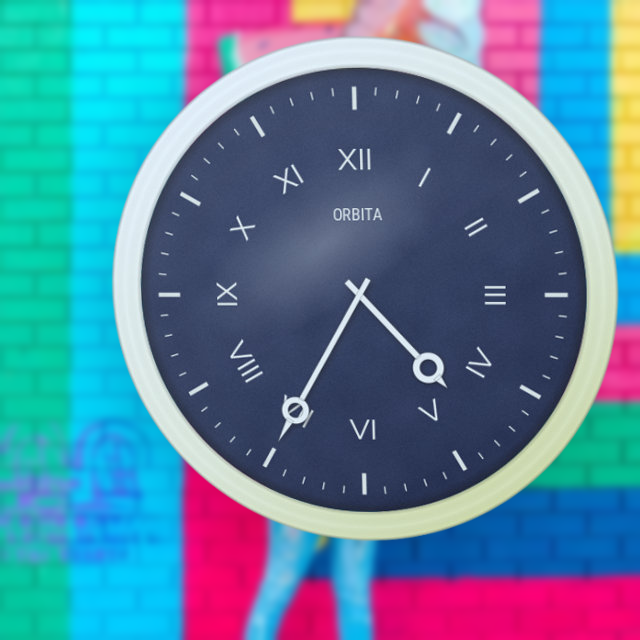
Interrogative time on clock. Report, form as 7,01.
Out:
4,35
